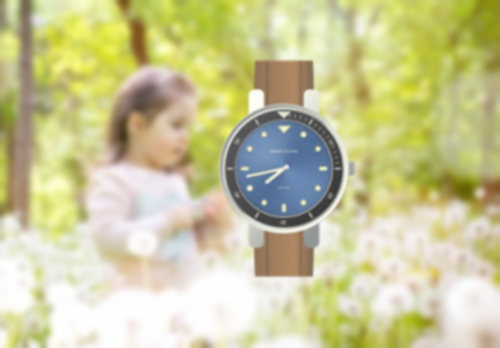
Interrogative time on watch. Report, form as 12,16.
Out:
7,43
